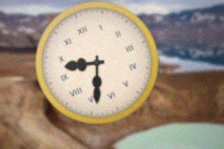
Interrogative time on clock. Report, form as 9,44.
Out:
9,34
